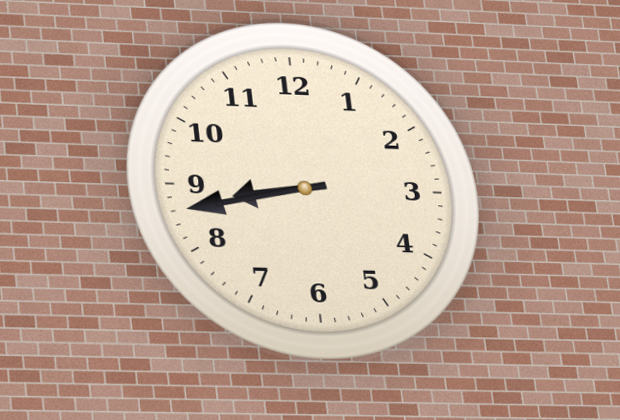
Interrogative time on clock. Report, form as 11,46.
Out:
8,43
